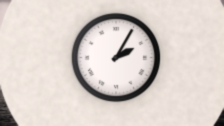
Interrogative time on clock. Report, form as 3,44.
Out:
2,05
